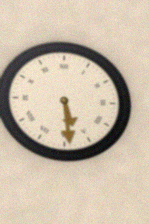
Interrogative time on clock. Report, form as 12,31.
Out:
5,29
